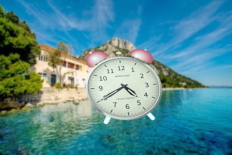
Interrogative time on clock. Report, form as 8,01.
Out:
4,40
